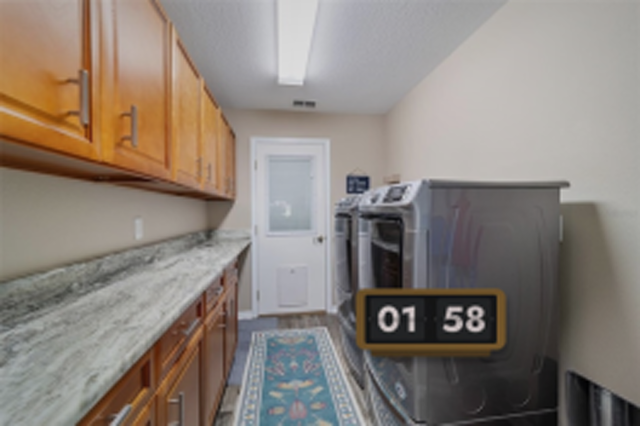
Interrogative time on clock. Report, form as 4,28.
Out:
1,58
